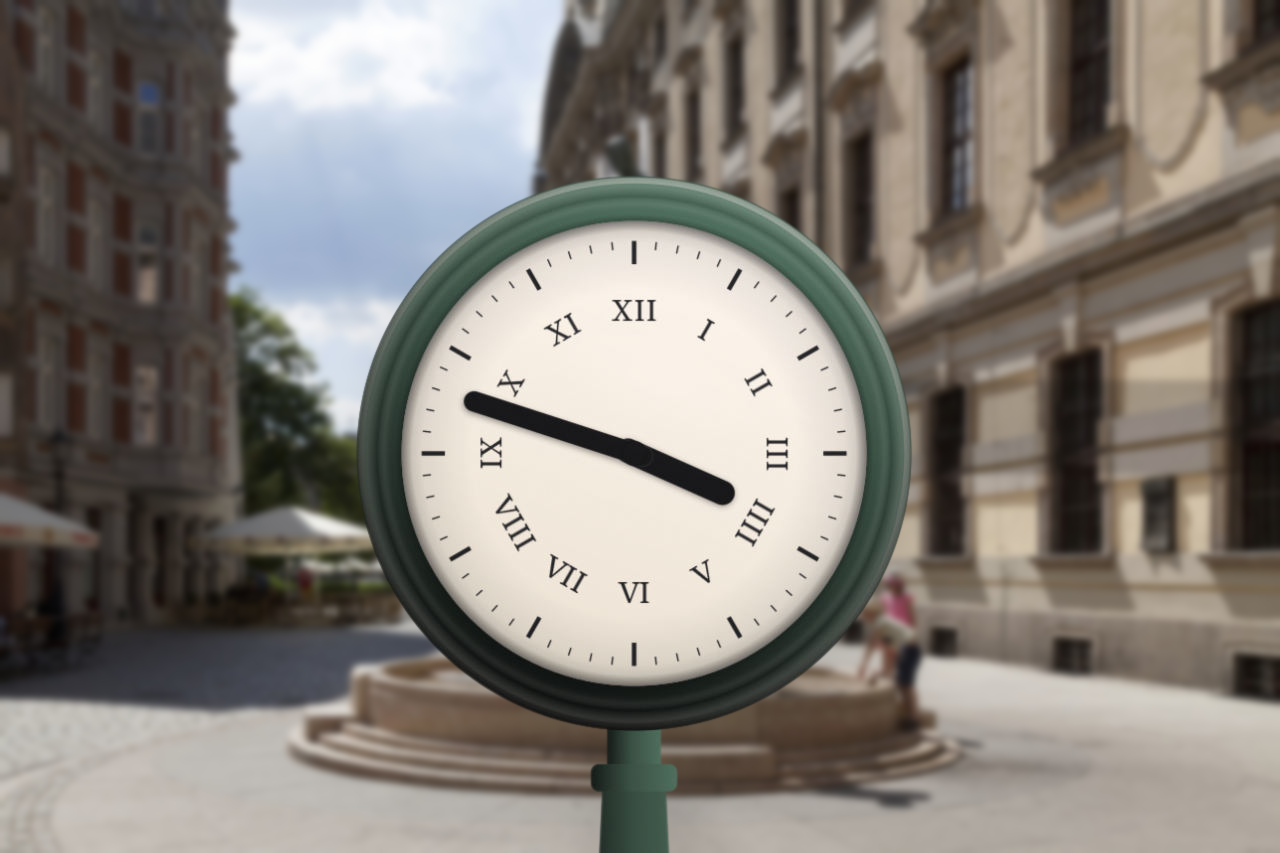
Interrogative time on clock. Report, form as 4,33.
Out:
3,48
